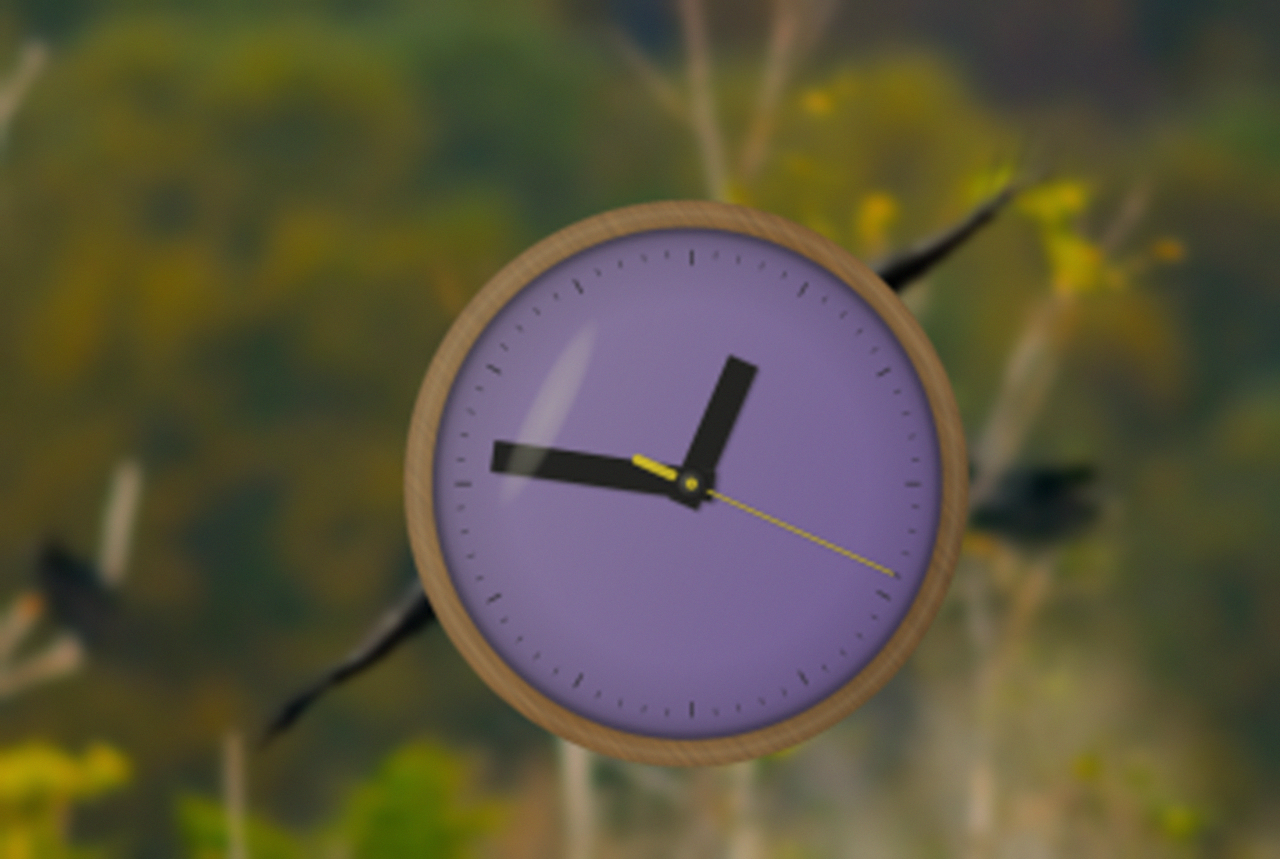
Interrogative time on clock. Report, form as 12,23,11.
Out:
12,46,19
